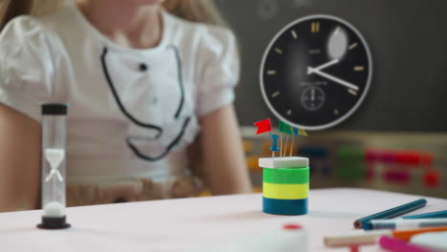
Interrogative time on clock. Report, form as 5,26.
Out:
2,19
